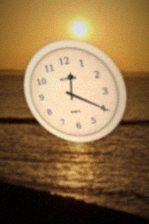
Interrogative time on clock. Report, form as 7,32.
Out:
12,20
